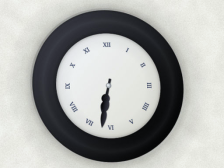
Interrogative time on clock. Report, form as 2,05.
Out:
6,32
